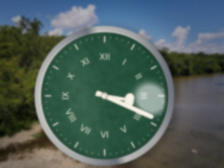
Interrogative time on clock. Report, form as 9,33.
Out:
3,19
